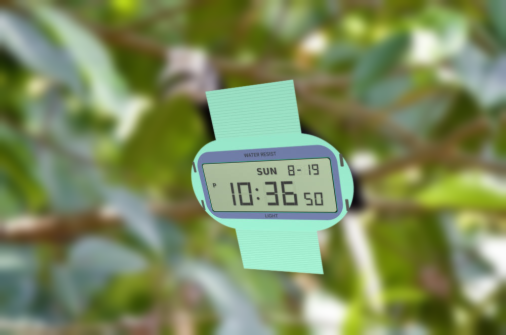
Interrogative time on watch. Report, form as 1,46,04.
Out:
10,36,50
